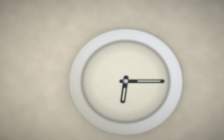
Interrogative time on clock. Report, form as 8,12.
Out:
6,15
